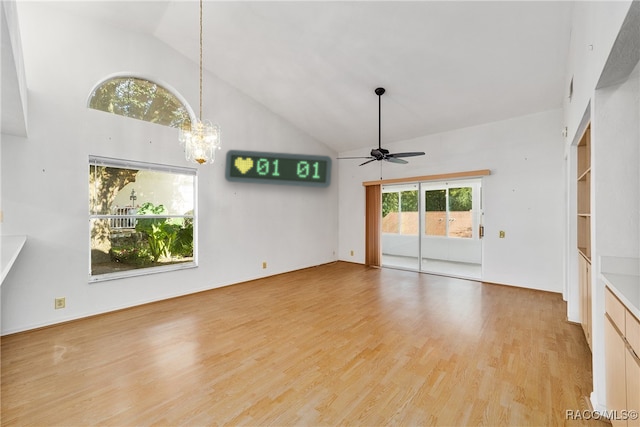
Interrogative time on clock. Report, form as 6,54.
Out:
1,01
